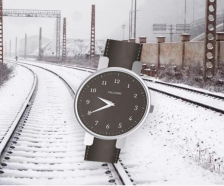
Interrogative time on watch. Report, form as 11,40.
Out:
9,40
